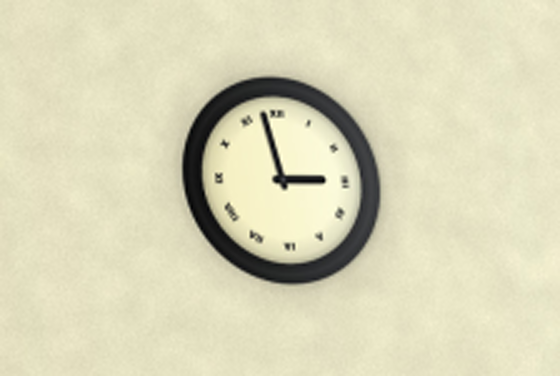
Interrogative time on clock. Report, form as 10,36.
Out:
2,58
